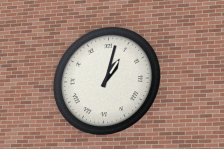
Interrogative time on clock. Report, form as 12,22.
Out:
1,02
